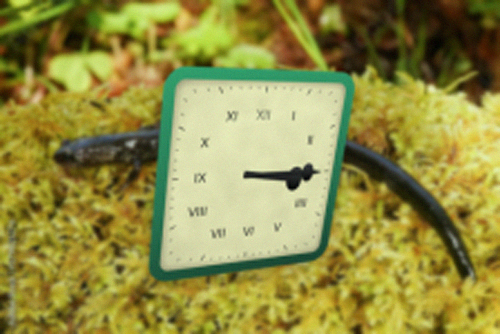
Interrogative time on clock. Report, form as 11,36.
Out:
3,15
